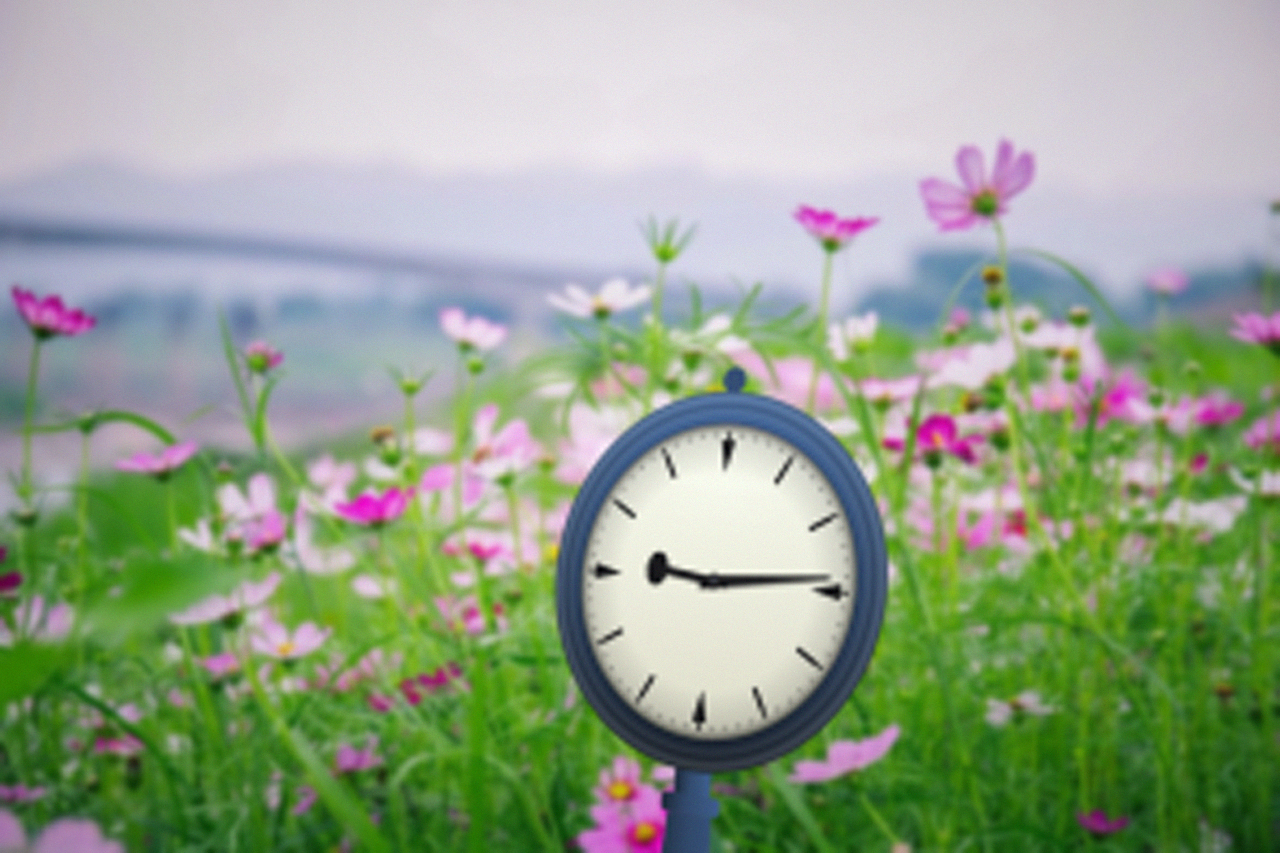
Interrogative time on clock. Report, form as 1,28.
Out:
9,14
